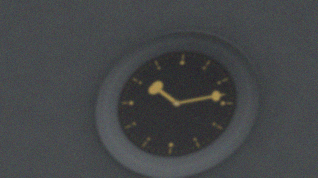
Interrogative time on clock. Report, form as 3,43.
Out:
10,13
